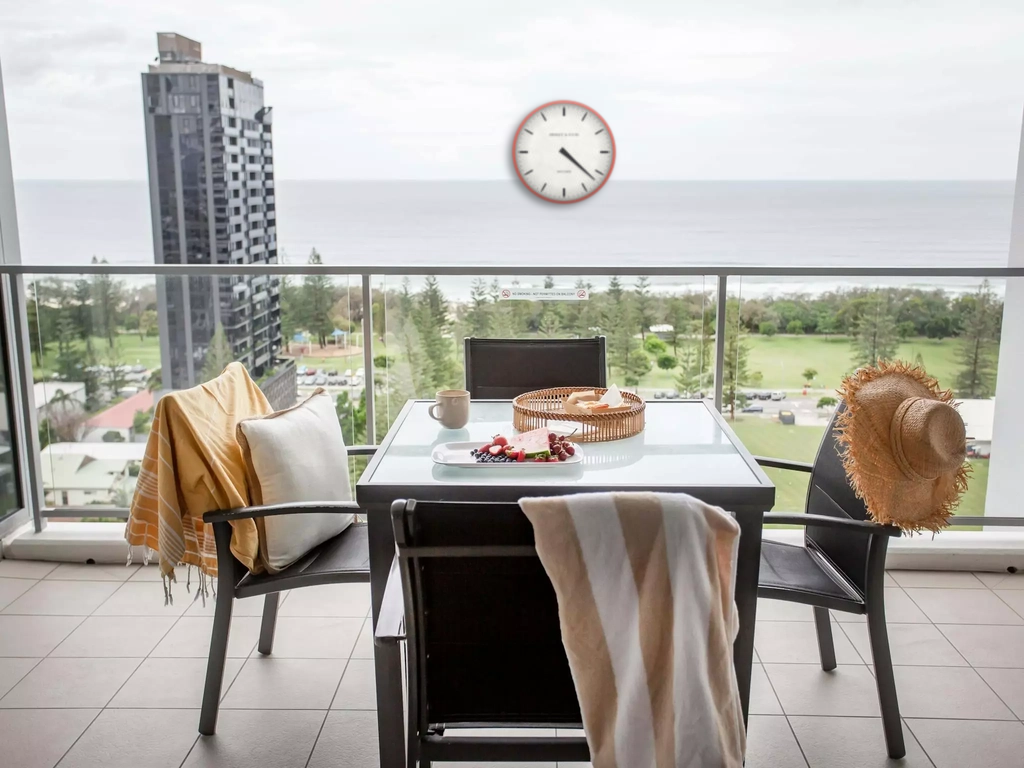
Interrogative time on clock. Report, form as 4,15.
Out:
4,22
